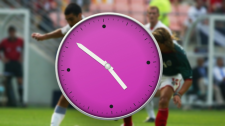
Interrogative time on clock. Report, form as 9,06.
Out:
4,52
